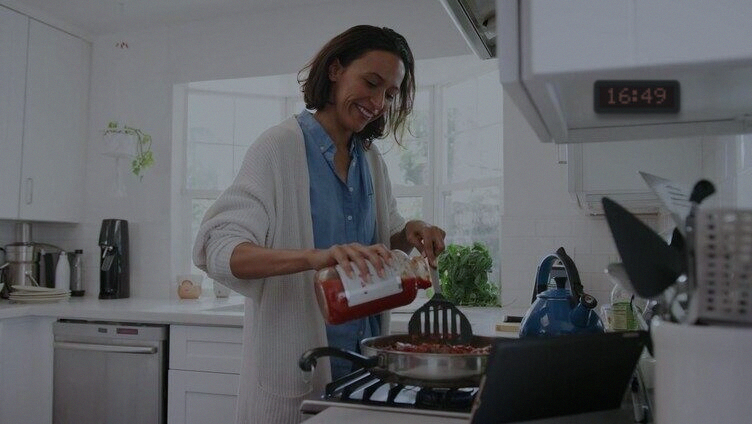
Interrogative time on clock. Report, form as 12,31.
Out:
16,49
